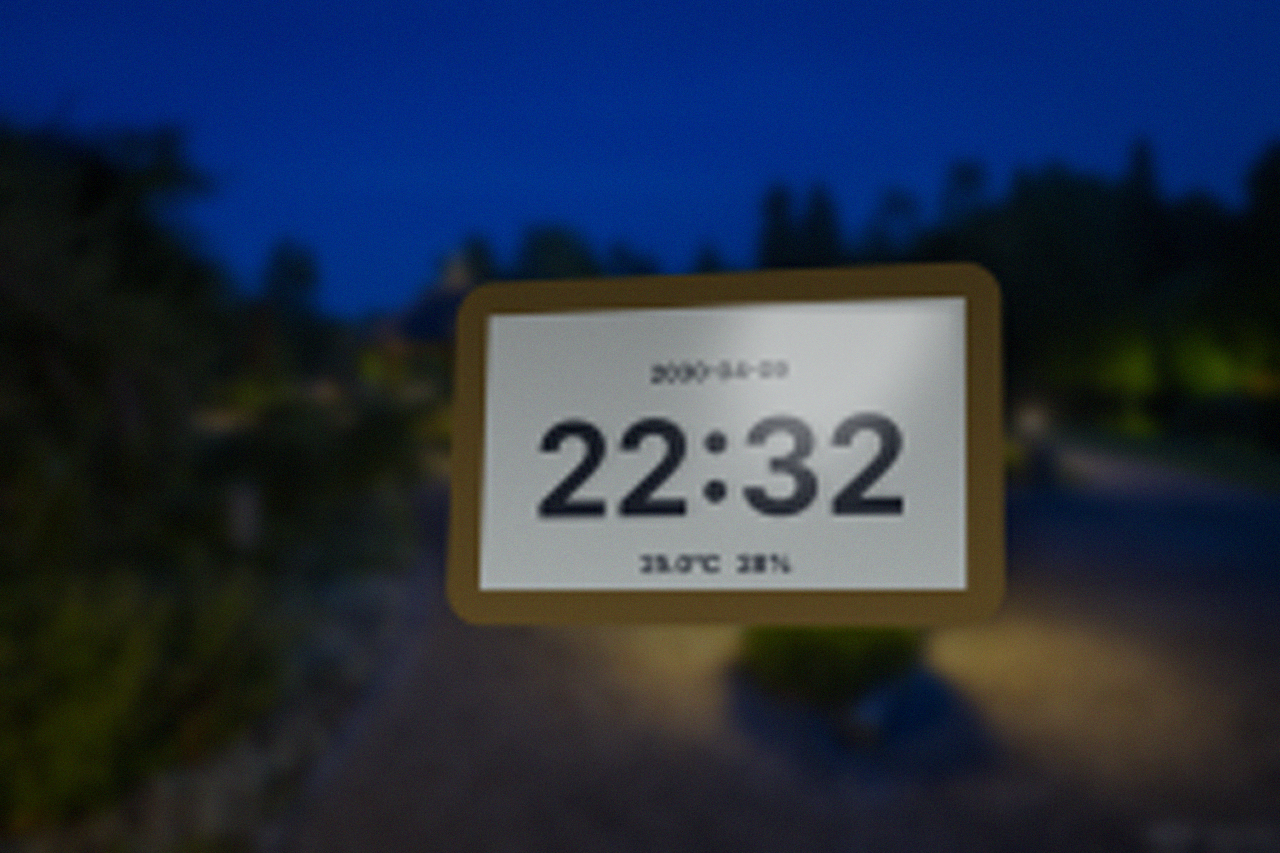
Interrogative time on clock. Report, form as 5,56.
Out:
22,32
